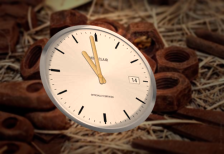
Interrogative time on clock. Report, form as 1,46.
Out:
10,59
